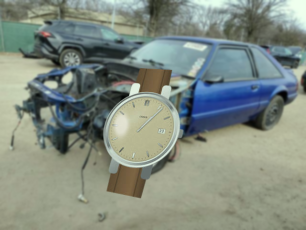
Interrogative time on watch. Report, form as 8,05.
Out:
1,06
